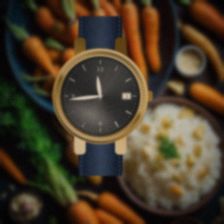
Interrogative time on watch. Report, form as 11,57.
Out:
11,44
